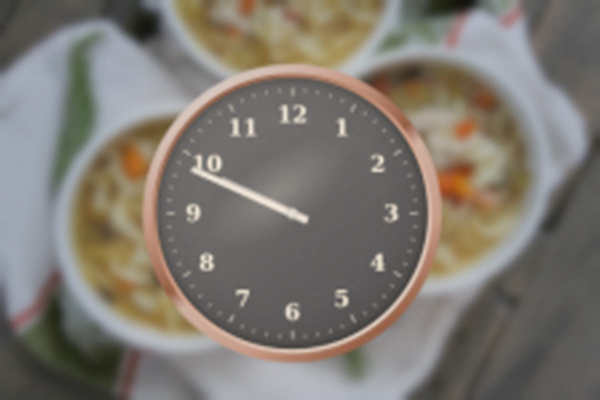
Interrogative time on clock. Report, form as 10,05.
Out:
9,49
